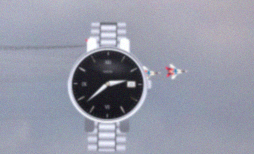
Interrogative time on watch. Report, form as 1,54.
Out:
2,38
